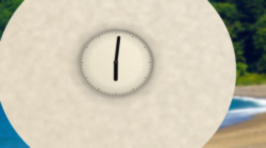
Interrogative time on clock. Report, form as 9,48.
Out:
6,01
